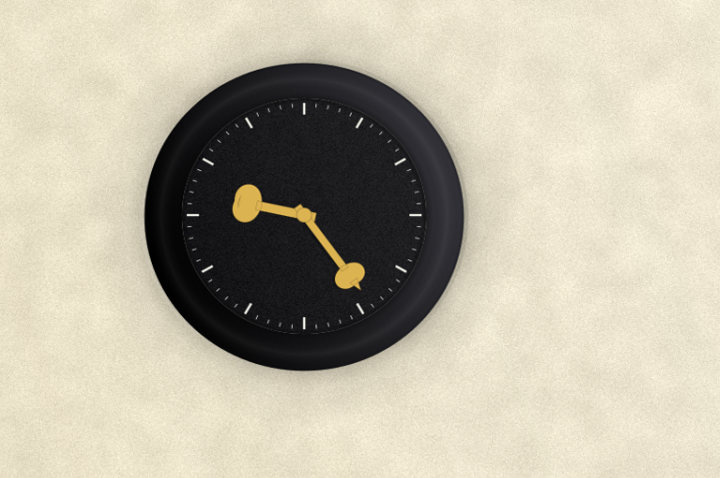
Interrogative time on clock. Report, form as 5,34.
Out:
9,24
